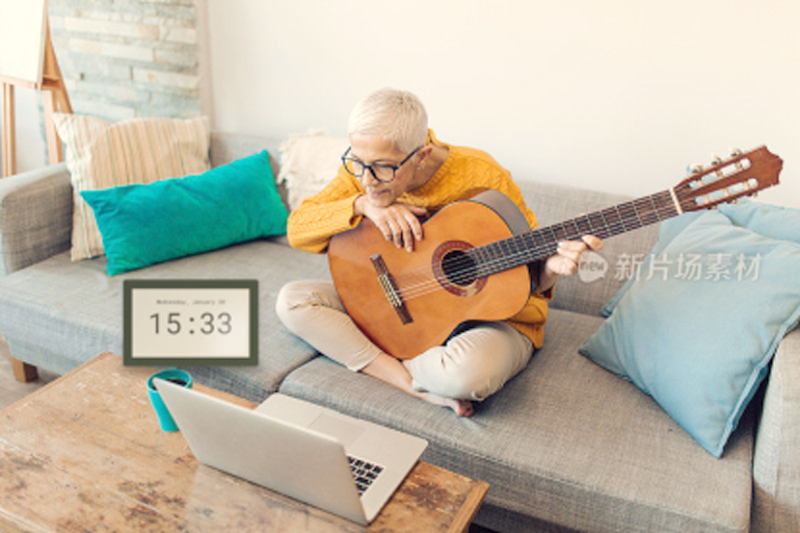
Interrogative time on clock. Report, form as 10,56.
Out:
15,33
